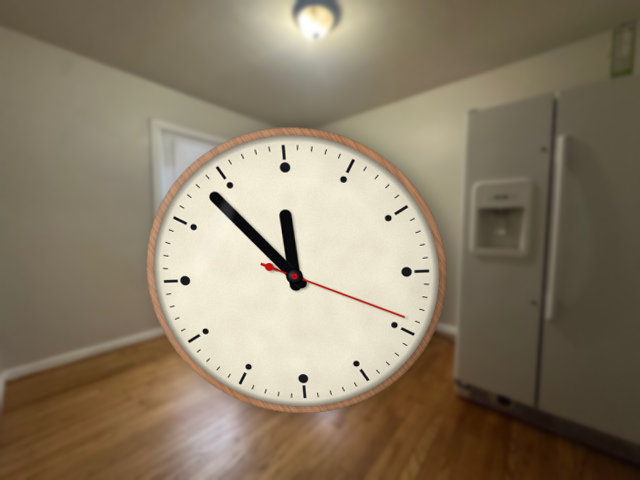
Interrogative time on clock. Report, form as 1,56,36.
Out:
11,53,19
